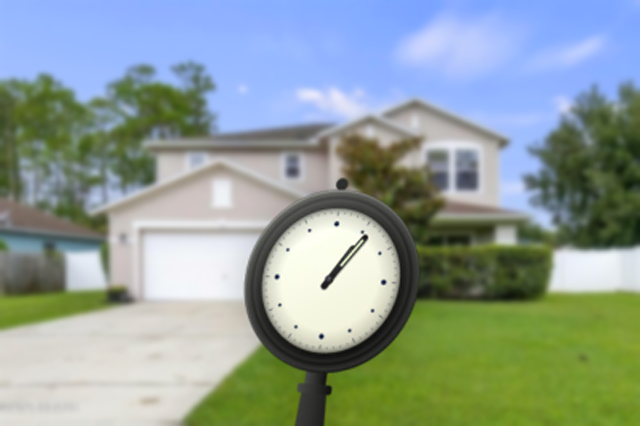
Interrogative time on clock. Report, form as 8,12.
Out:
1,06
